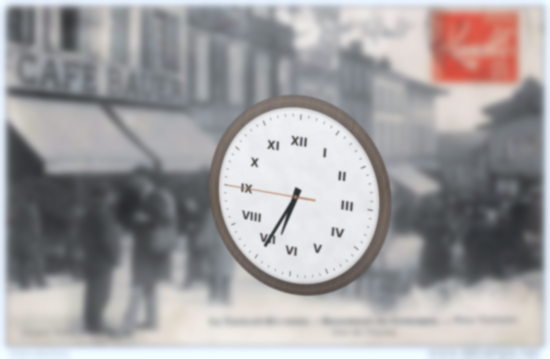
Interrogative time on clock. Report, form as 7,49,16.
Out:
6,34,45
